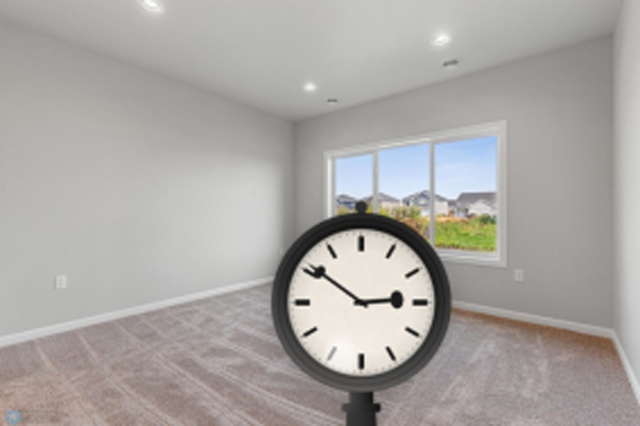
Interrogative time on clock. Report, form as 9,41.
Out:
2,51
